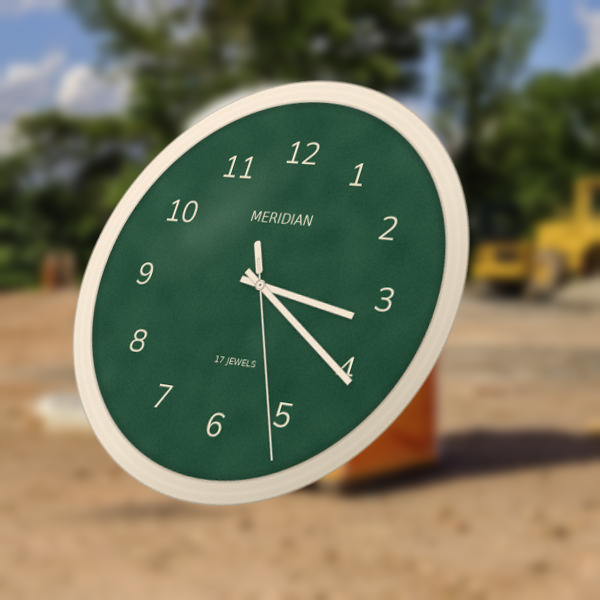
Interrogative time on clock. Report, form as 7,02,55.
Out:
3,20,26
